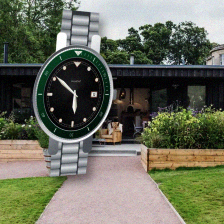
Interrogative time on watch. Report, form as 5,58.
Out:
5,51
